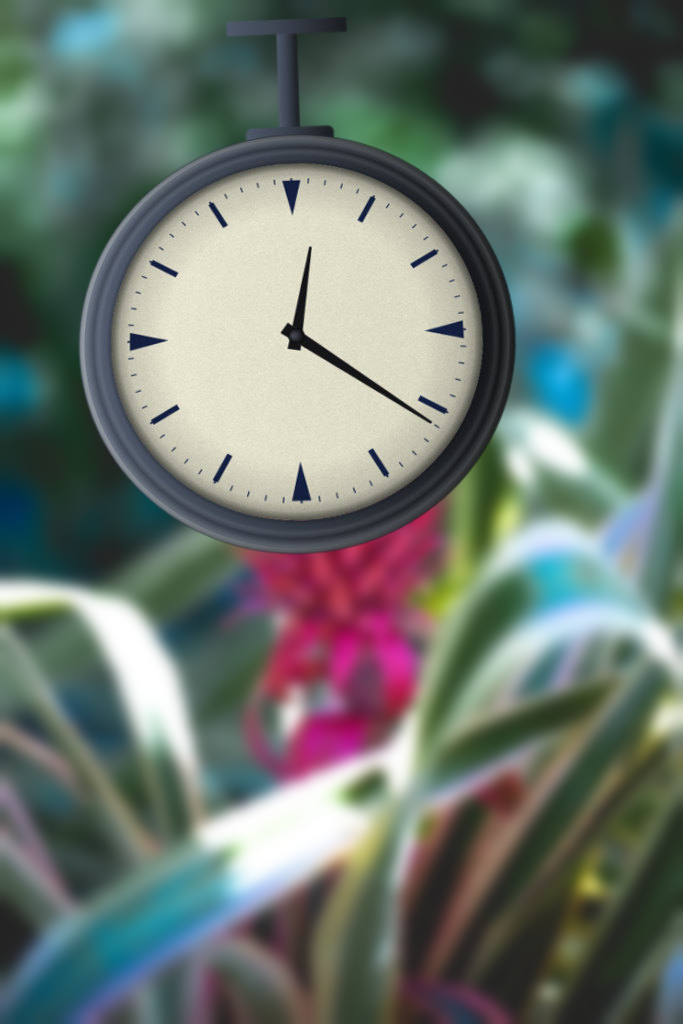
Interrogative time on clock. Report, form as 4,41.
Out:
12,21
